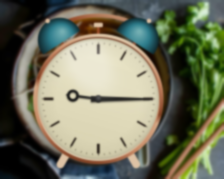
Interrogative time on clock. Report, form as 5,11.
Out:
9,15
